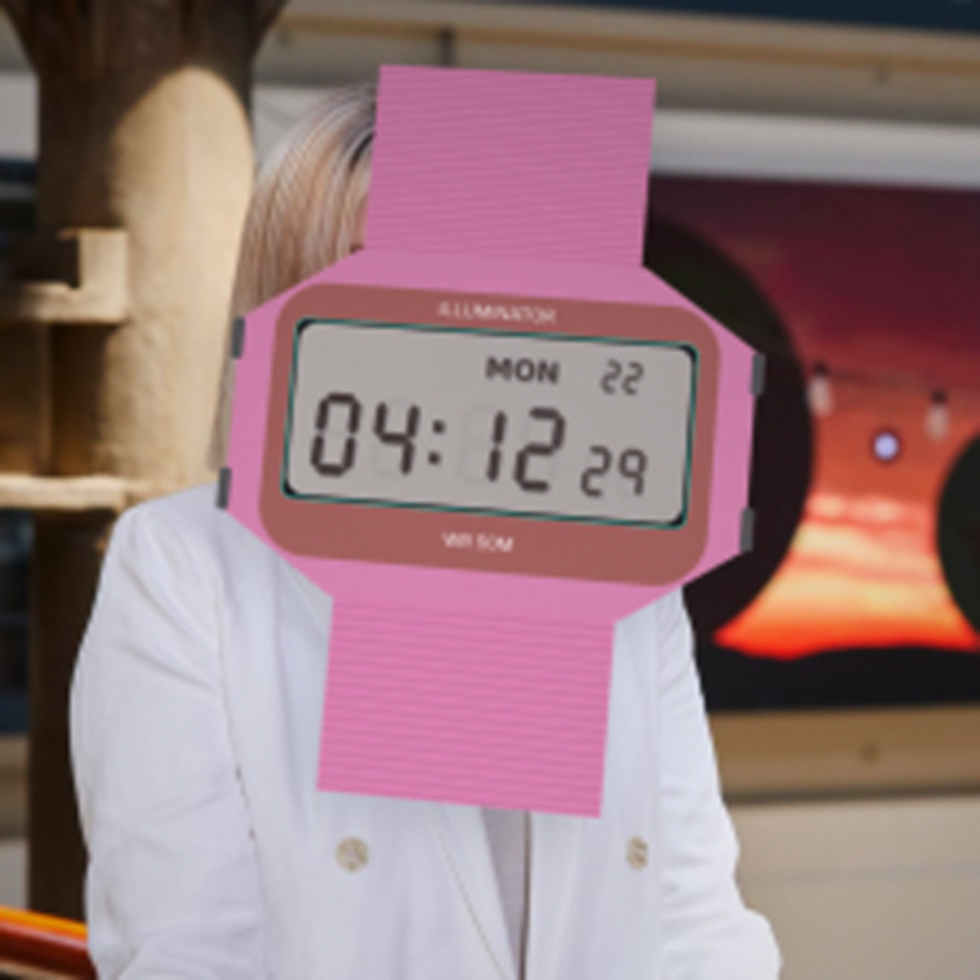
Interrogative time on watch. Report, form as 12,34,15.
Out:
4,12,29
